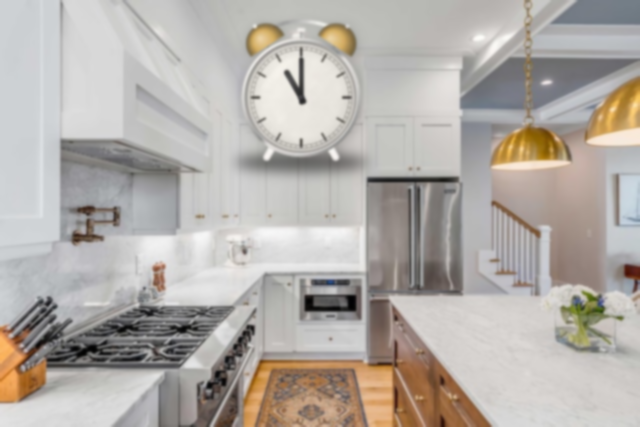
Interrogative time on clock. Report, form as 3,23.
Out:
11,00
